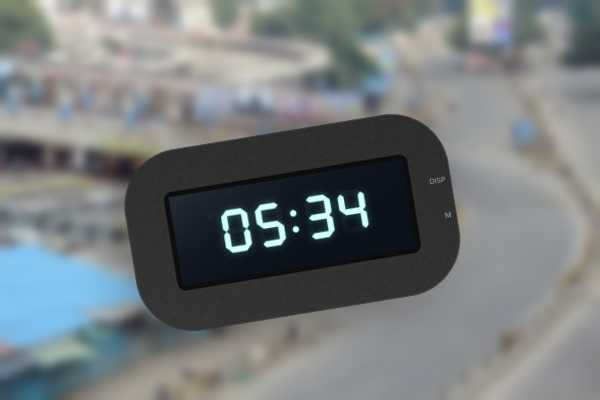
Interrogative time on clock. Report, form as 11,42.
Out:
5,34
